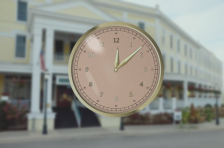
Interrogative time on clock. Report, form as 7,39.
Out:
12,08
